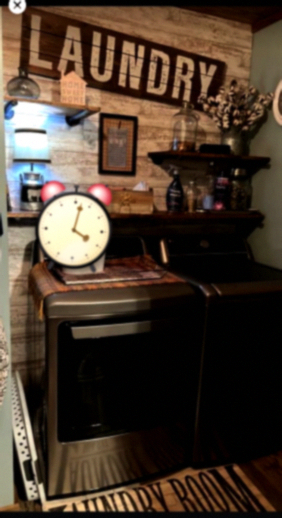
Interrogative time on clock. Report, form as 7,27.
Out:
4,02
